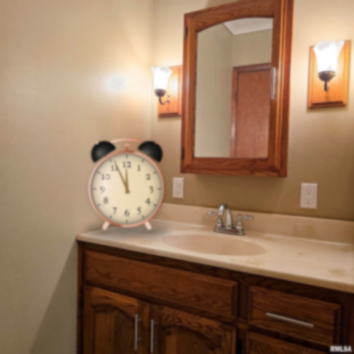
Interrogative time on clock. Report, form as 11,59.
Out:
11,56
